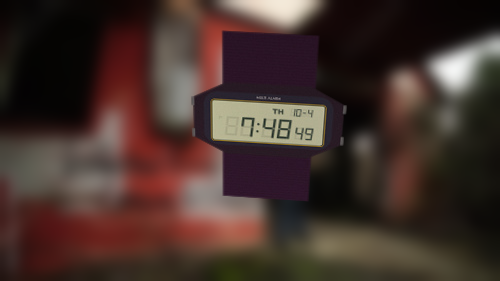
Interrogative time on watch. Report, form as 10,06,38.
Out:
7,48,49
